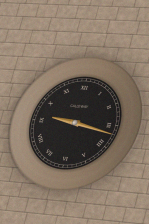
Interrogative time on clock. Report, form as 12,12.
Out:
9,17
